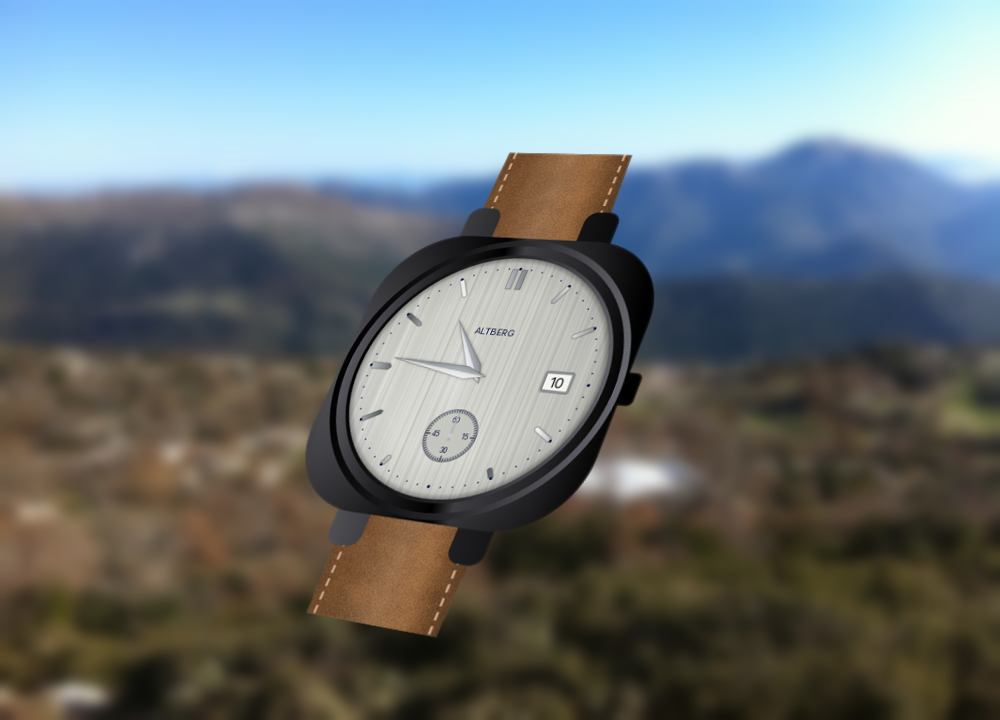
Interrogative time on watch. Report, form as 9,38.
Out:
10,46
